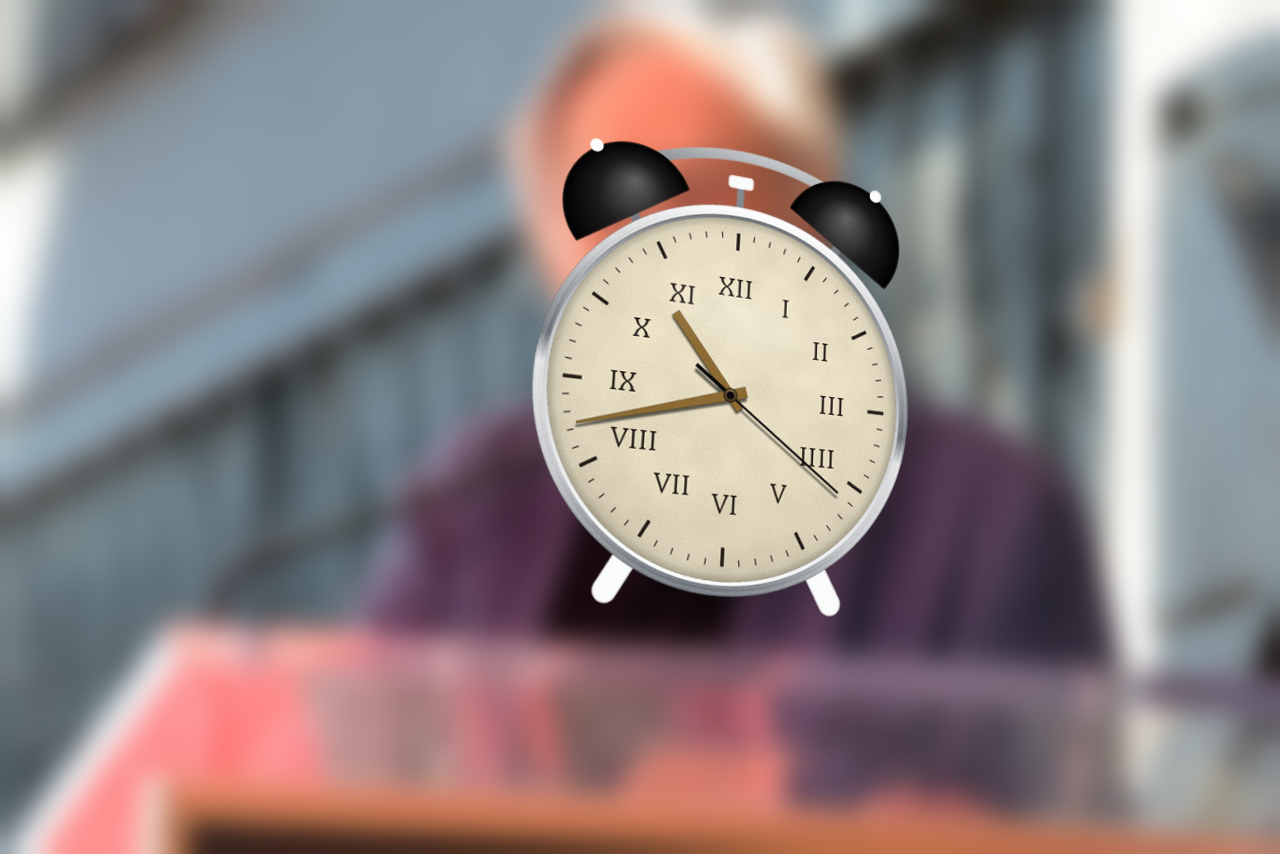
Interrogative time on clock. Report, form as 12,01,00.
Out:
10,42,21
